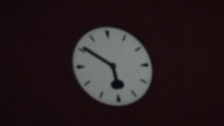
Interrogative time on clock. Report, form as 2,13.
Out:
5,51
